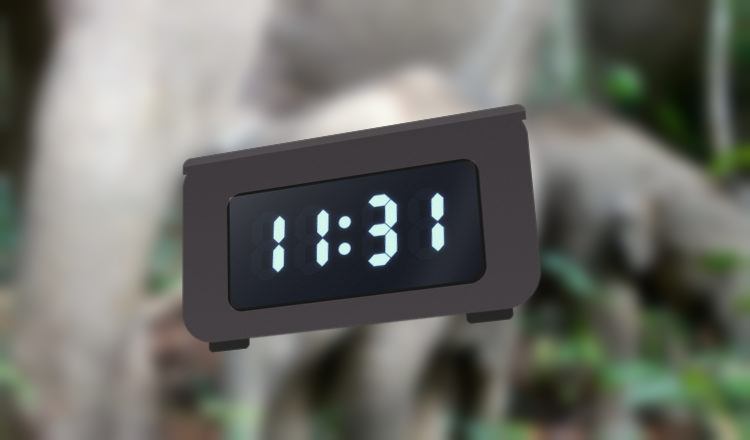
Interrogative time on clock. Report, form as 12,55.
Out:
11,31
